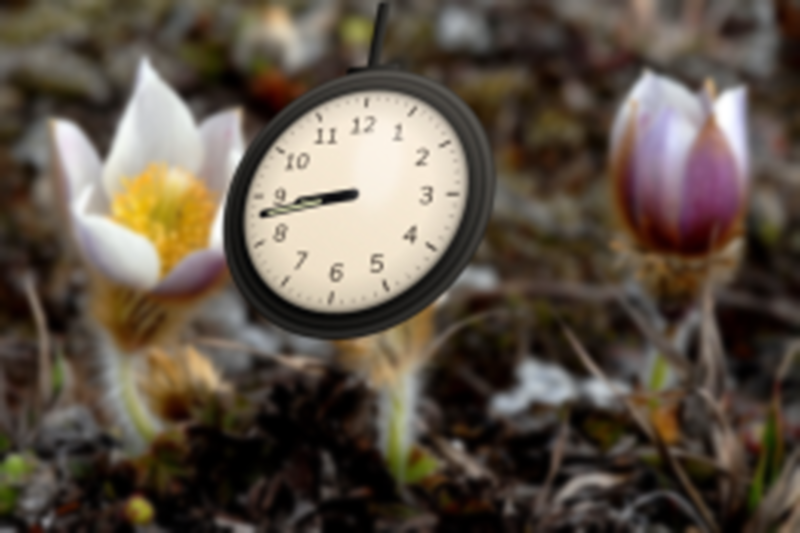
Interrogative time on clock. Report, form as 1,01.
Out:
8,43
